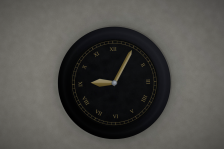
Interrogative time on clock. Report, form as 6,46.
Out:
9,05
